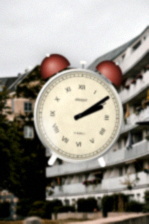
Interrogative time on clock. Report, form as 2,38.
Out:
2,09
